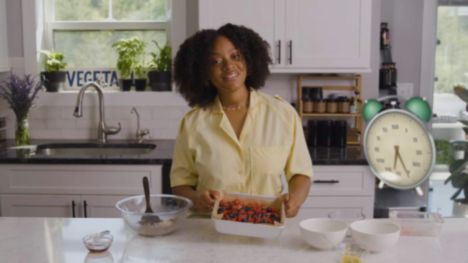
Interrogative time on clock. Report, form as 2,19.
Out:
6,26
